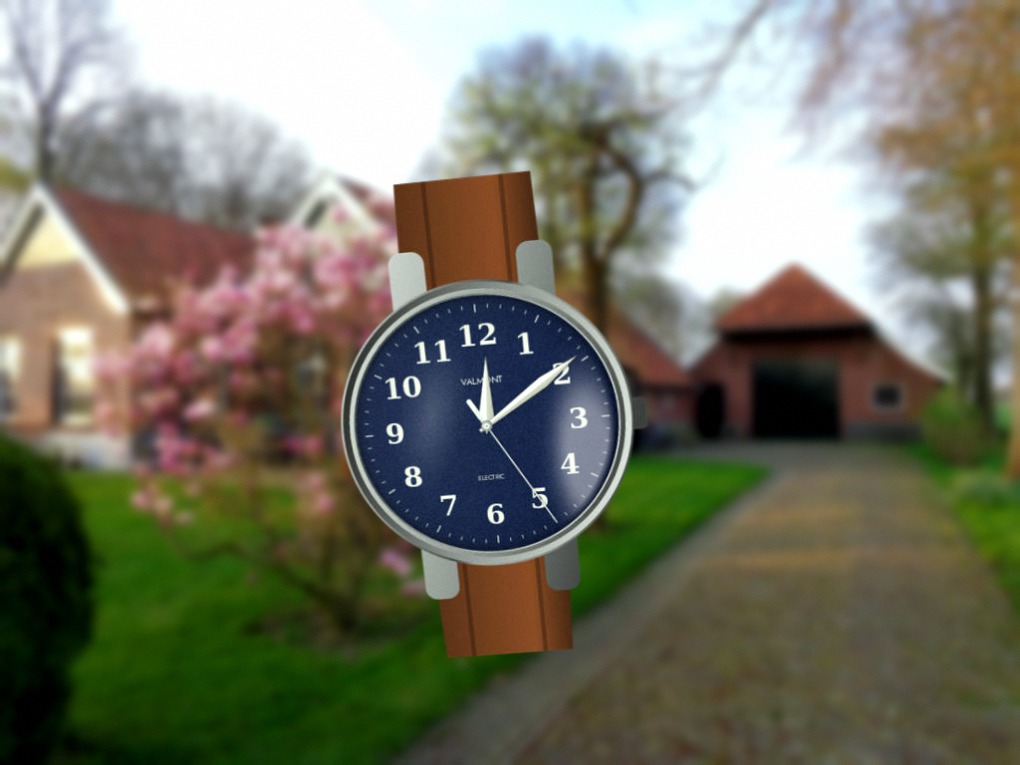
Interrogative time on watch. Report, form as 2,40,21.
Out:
12,09,25
